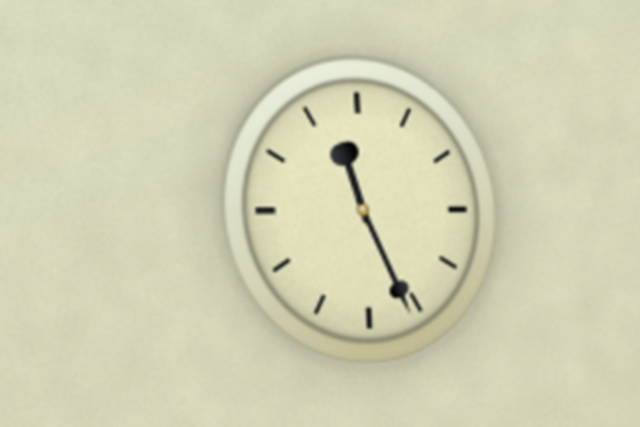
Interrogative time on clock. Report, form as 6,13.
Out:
11,26
